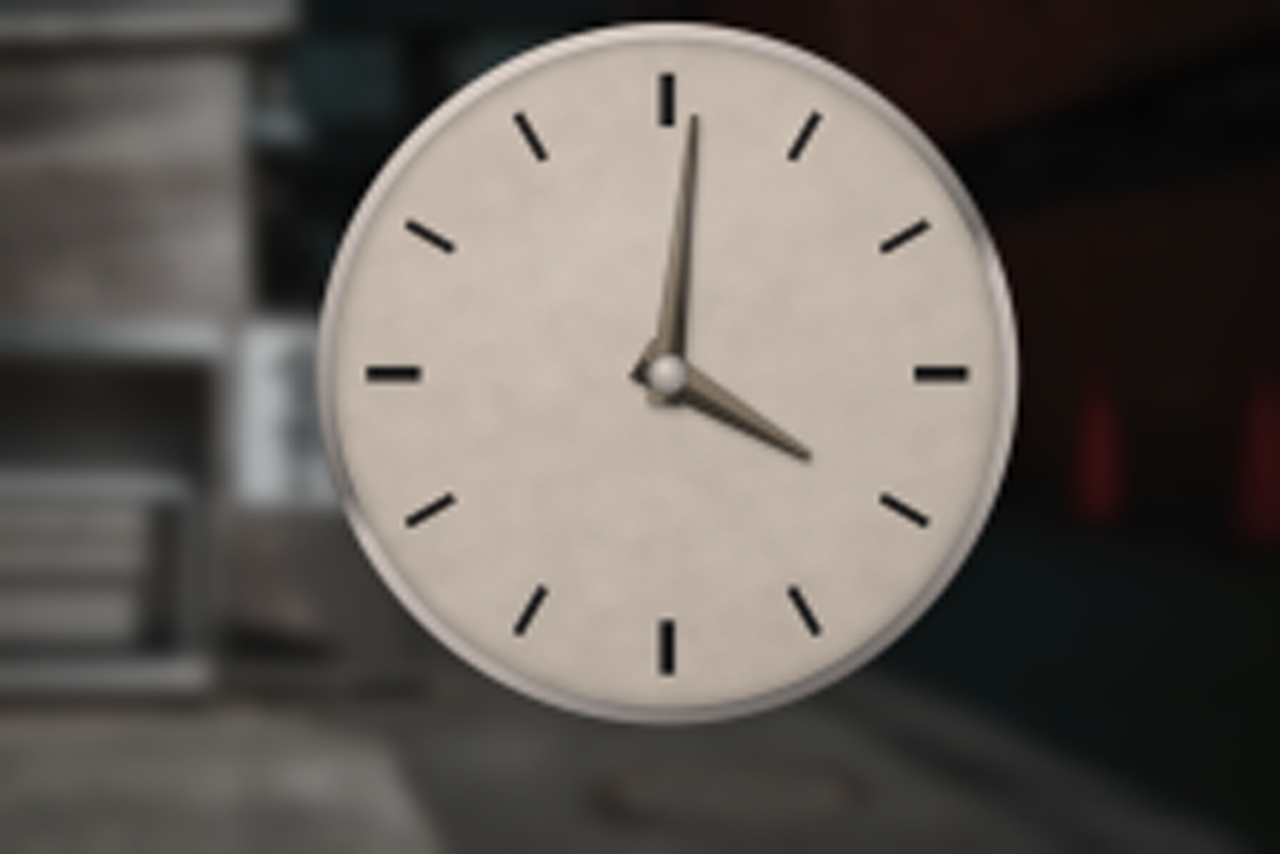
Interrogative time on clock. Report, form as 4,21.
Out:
4,01
